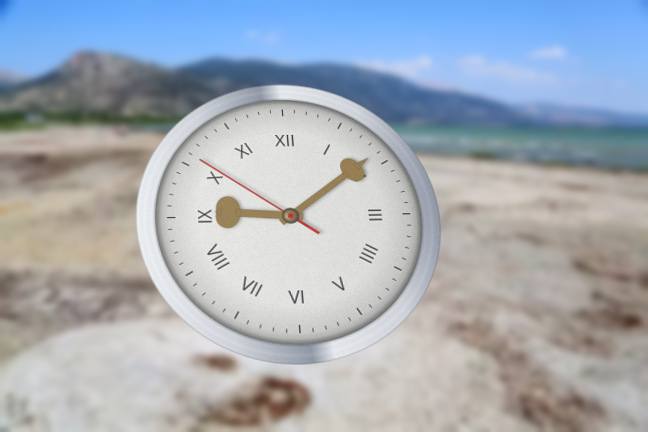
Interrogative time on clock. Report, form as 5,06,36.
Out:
9,08,51
